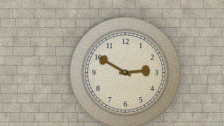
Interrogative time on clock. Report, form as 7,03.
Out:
2,50
